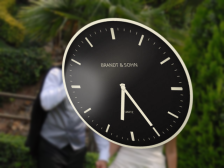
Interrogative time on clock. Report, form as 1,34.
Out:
6,25
